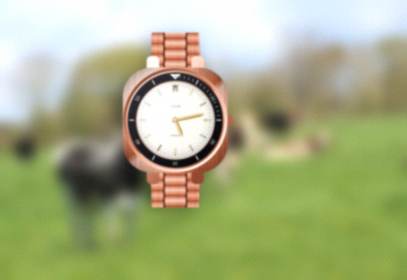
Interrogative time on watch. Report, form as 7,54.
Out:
5,13
